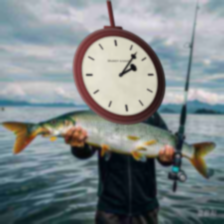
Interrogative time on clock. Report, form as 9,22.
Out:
2,07
